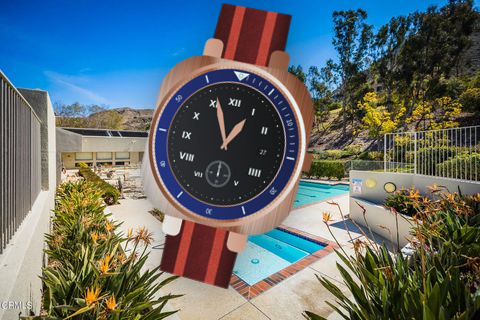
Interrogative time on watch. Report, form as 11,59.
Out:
12,56
